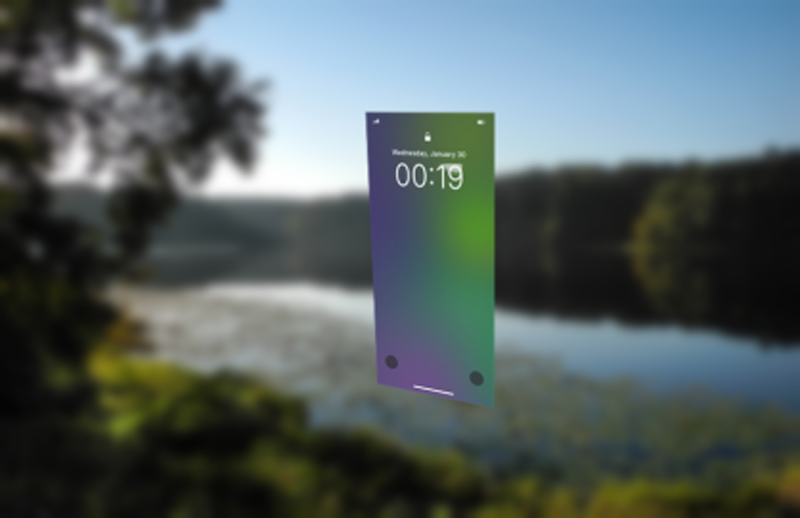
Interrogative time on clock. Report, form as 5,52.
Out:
0,19
